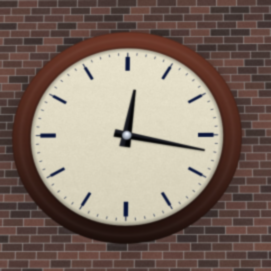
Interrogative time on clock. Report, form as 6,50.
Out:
12,17
